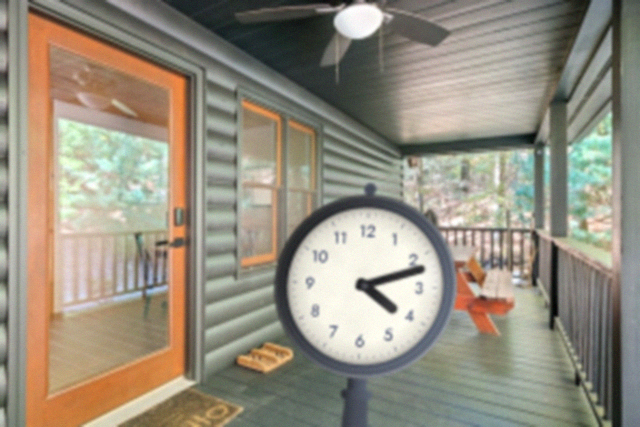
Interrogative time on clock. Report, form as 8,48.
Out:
4,12
